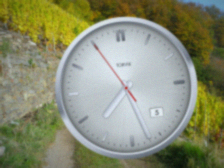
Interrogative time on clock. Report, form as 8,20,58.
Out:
7,26,55
